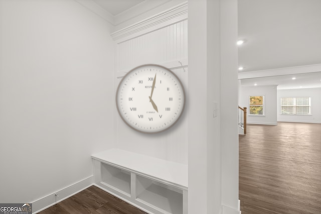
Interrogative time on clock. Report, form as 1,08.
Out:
5,02
